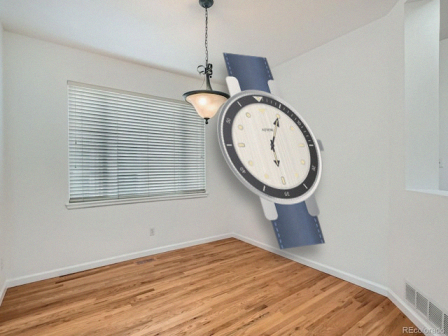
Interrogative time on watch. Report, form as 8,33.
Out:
6,05
